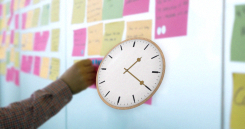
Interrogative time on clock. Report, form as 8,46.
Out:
1,20
